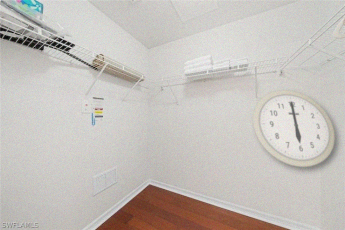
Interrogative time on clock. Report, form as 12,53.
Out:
6,00
